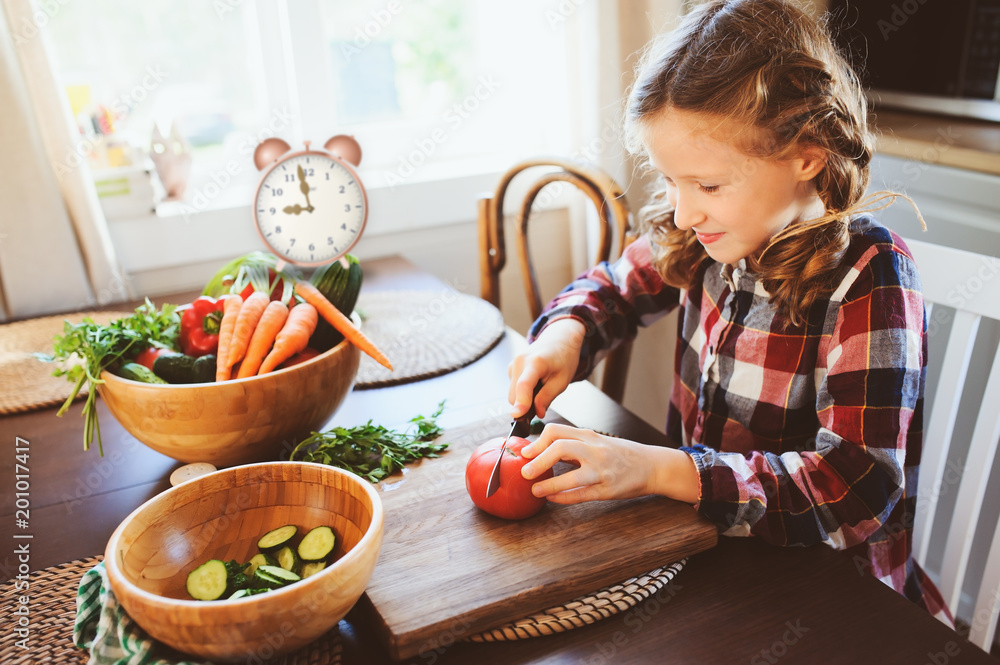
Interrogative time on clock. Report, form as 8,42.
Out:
8,58
